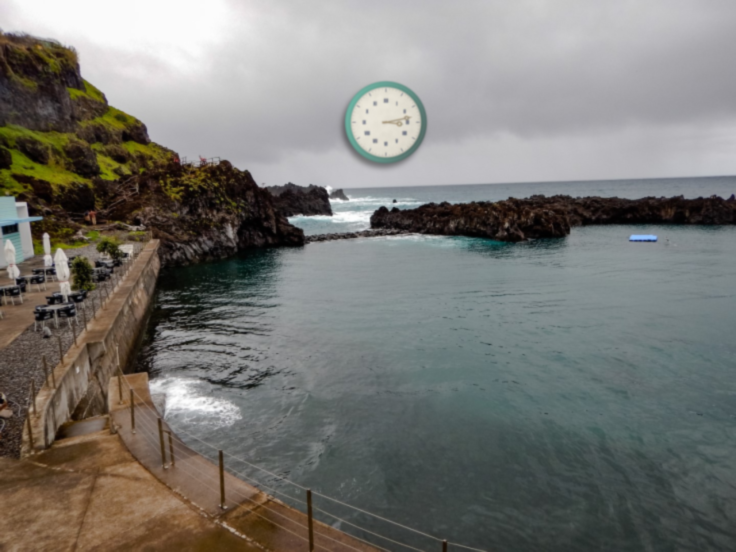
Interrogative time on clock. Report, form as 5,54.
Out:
3,13
